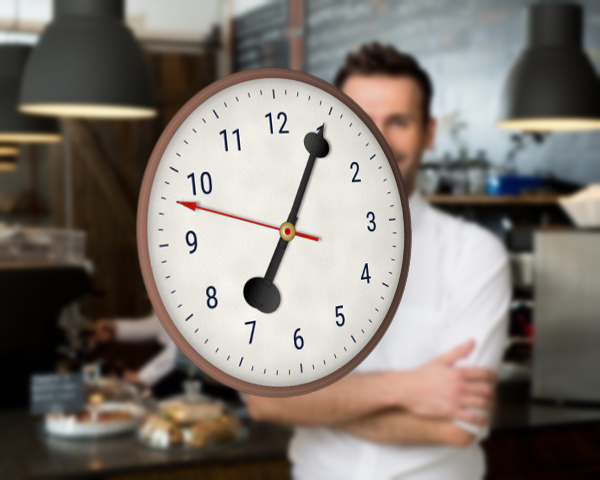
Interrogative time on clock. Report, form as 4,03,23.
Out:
7,04,48
